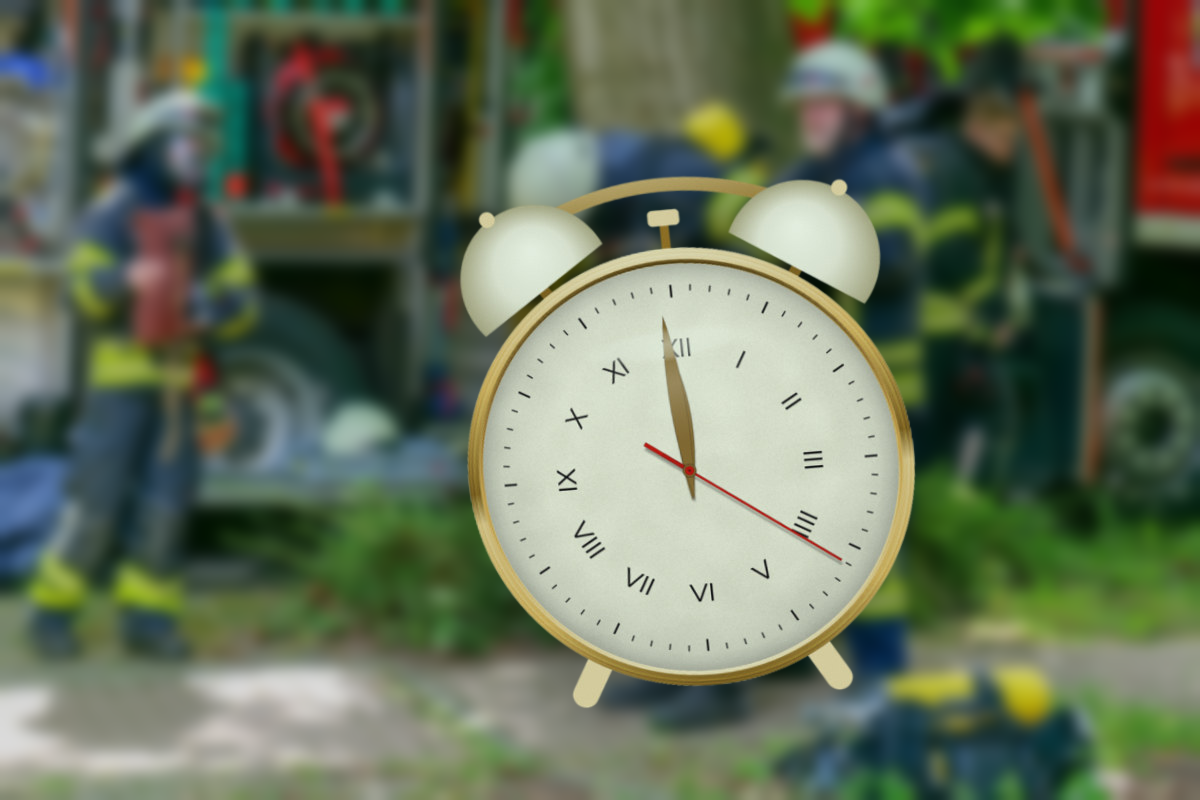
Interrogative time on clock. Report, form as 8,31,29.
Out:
11,59,21
